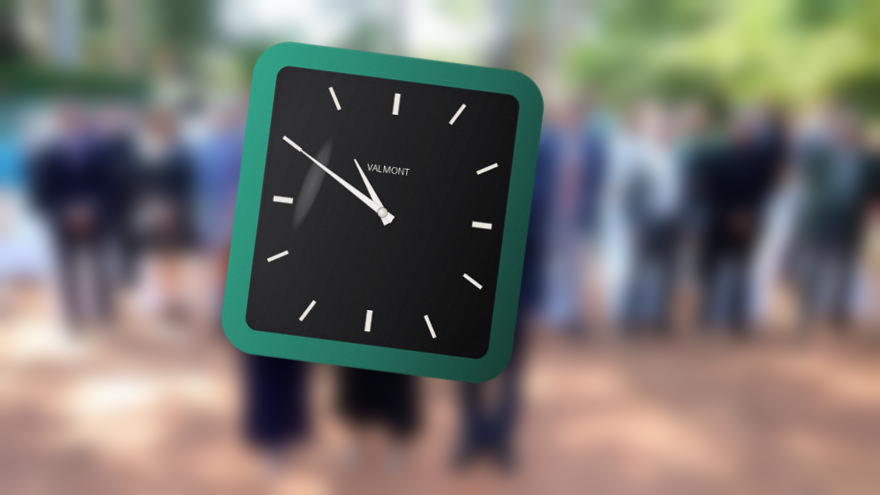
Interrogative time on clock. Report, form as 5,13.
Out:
10,50
